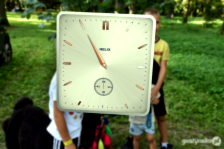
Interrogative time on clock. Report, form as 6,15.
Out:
10,55
